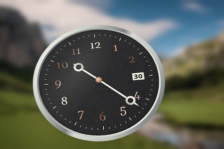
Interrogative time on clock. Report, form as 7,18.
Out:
10,22
